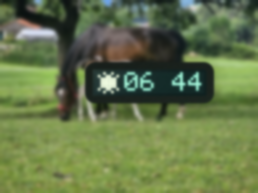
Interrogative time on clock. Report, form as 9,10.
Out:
6,44
